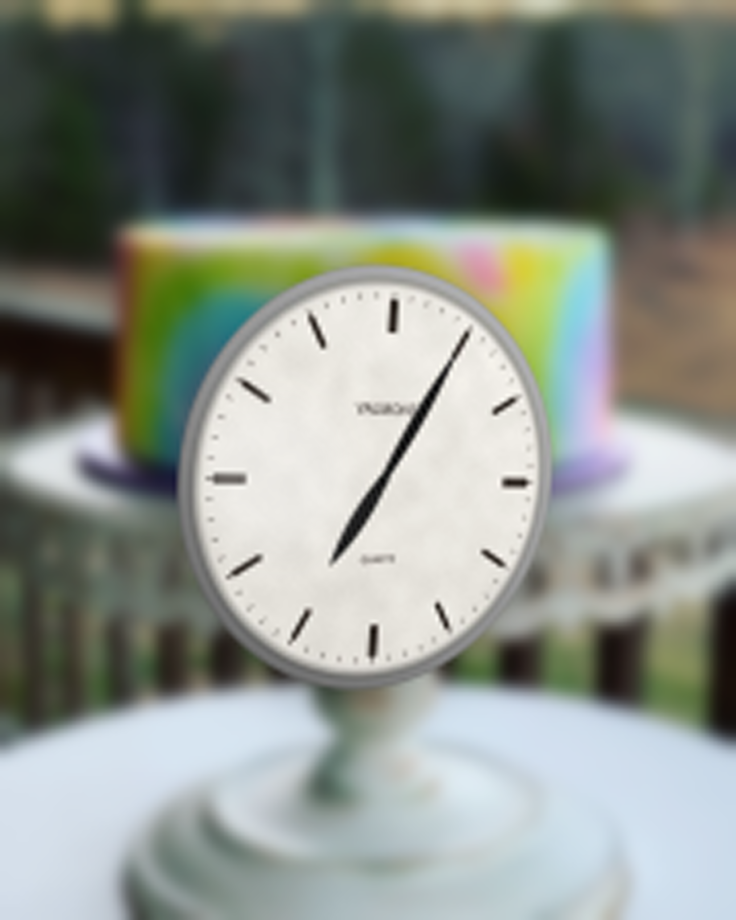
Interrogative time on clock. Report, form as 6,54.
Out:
7,05
